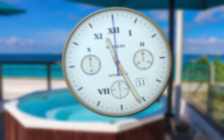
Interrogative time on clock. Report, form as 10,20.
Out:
11,26
